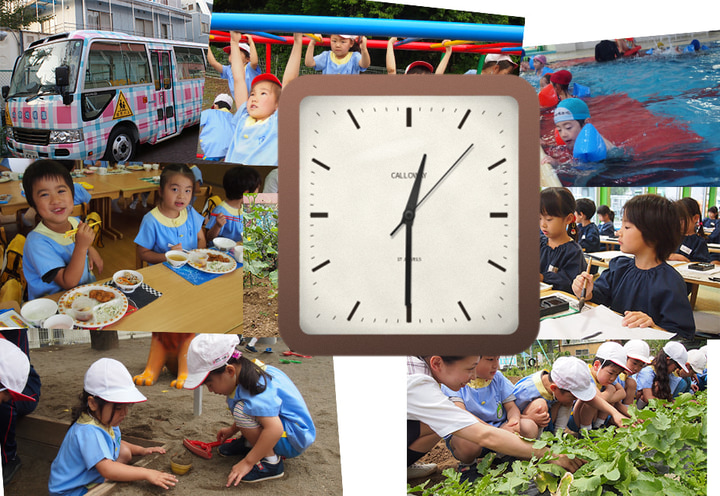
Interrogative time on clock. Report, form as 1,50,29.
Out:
12,30,07
